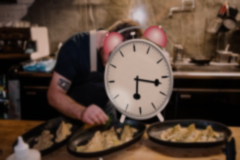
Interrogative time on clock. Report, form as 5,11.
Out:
6,17
